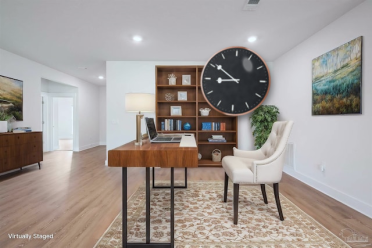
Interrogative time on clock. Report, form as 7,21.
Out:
8,51
